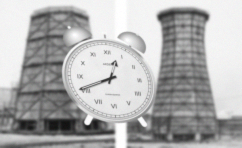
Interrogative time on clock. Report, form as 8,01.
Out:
12,41
